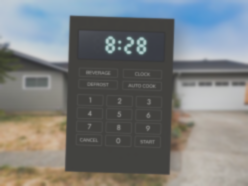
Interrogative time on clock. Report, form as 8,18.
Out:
8,28
